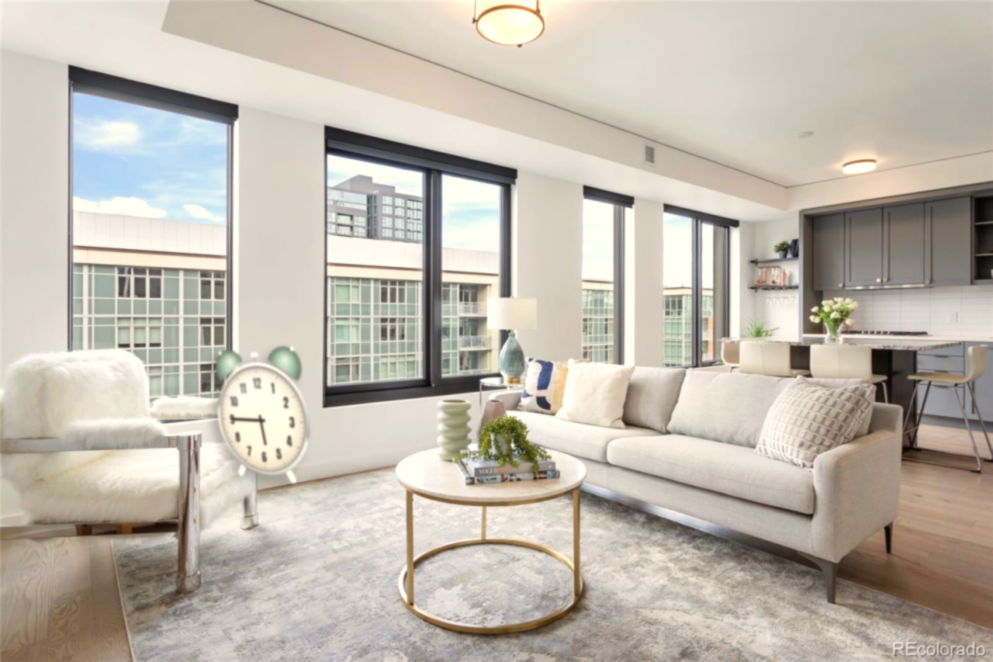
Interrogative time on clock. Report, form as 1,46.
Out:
5,45
